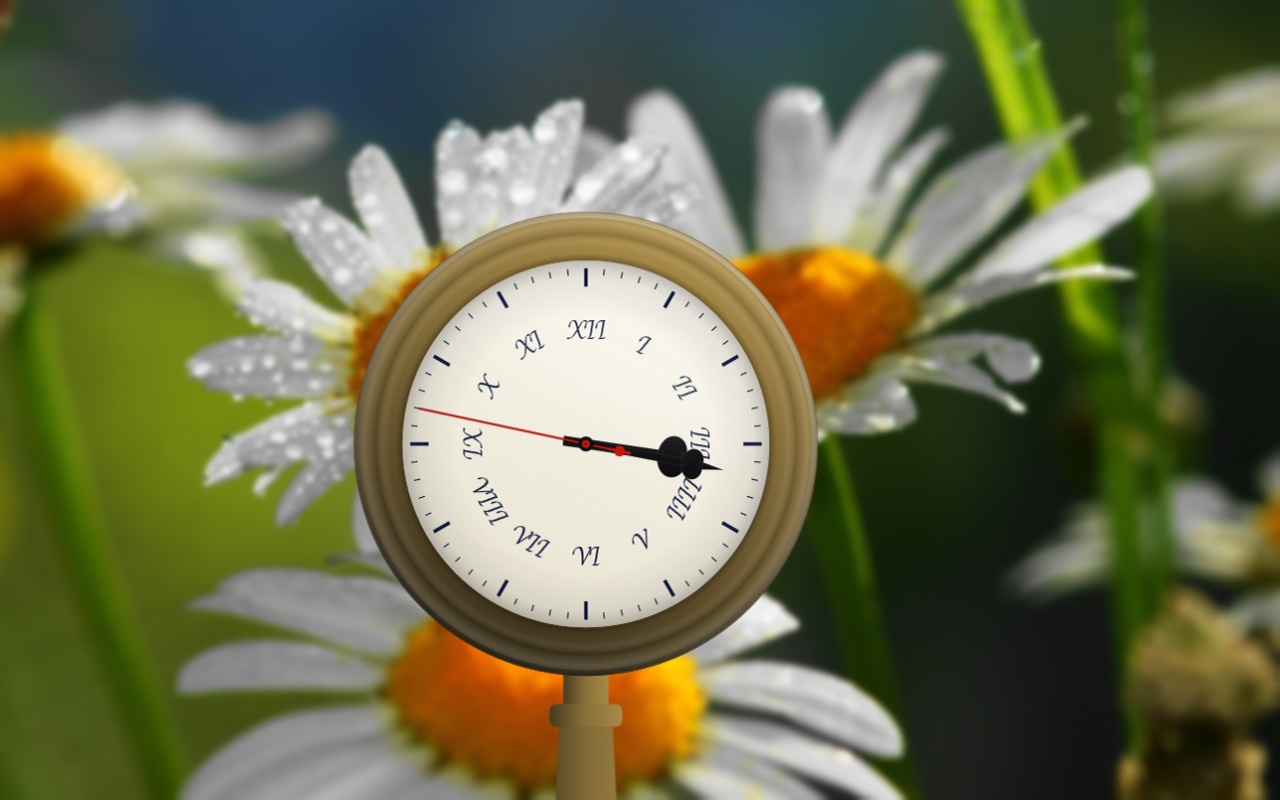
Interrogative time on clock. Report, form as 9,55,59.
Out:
3,16,47
